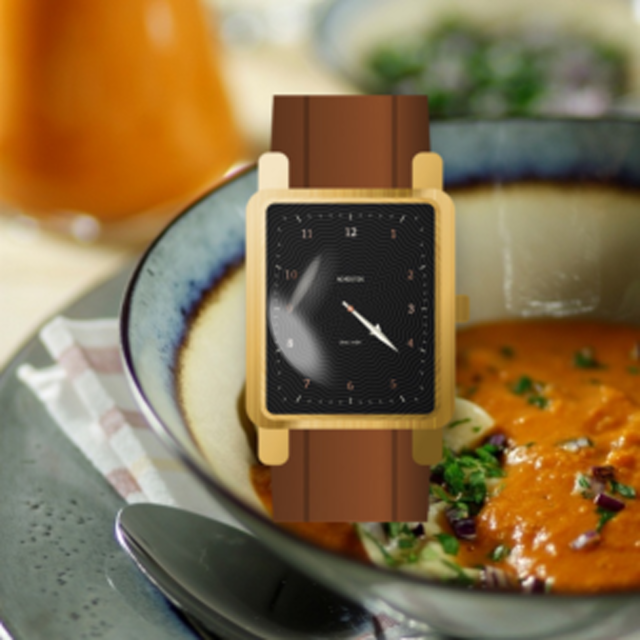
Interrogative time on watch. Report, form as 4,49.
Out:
4,22
